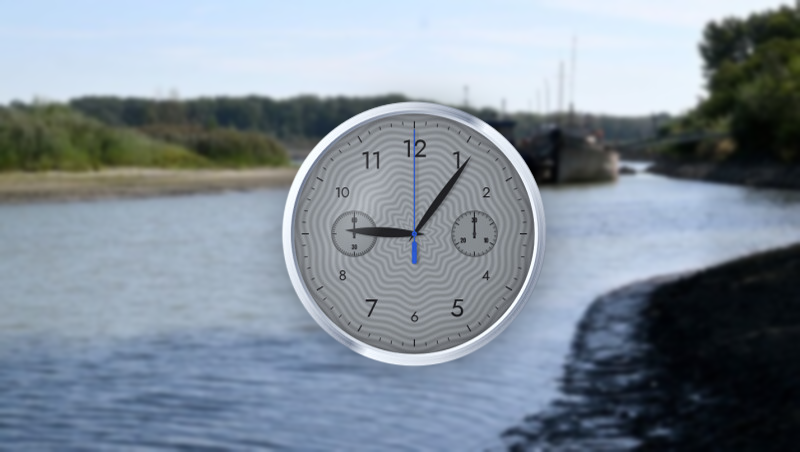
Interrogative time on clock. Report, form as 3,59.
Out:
9,06
